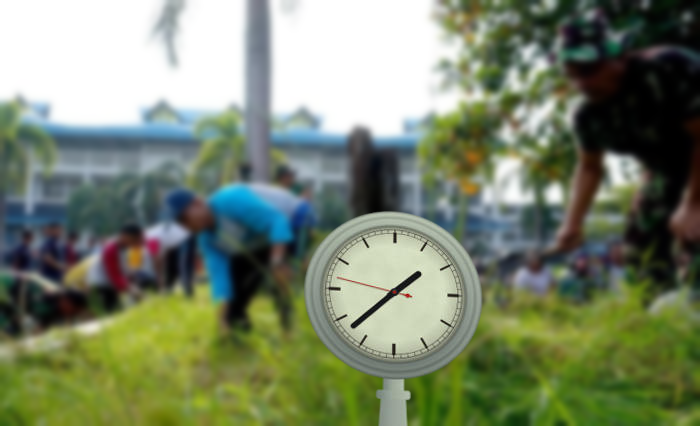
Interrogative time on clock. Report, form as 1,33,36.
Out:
1,37,47
